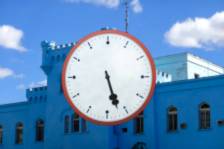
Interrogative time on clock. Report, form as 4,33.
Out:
5,27
